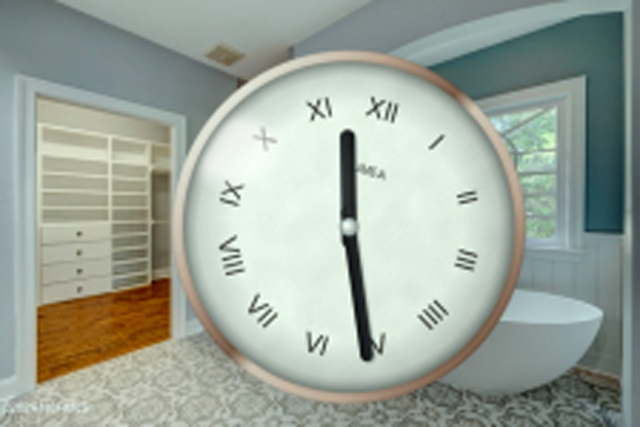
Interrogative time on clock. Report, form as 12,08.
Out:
11,26
